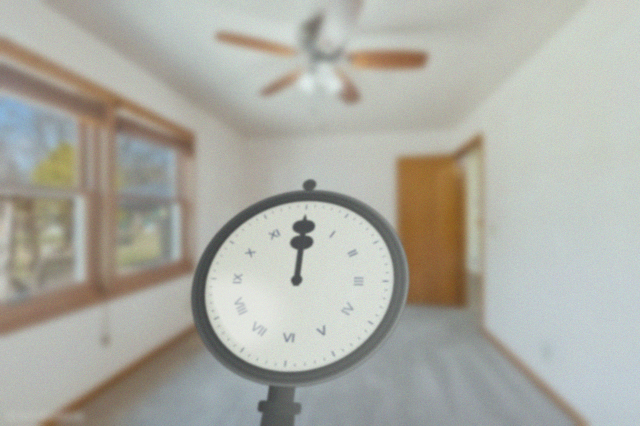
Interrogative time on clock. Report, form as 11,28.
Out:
12,00
